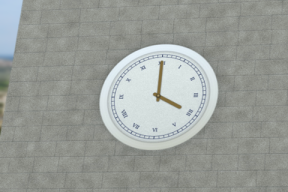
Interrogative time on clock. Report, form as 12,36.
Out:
4,00
